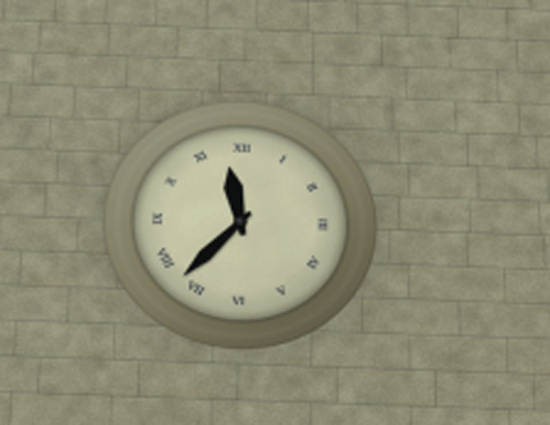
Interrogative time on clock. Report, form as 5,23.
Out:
11,37
